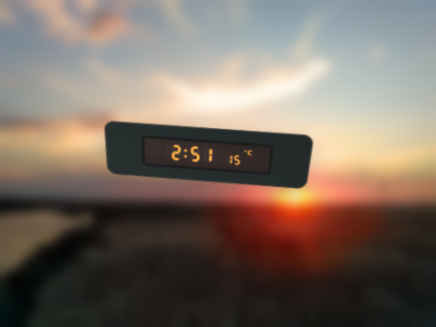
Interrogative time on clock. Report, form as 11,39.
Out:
2,51
